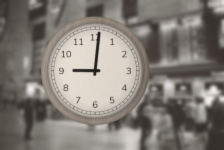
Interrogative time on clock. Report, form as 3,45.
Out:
9,01
